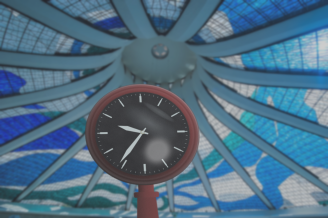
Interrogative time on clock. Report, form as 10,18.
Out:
9,36
